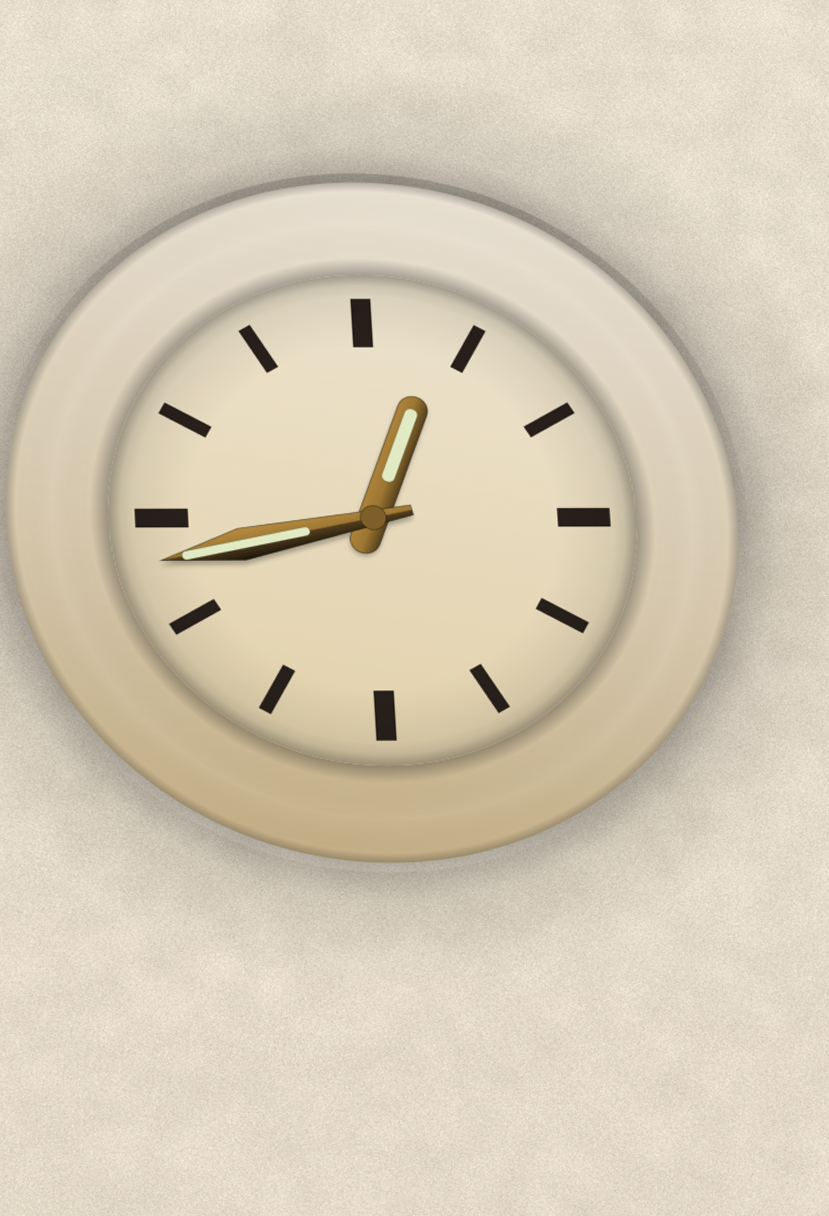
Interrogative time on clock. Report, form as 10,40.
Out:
12,43
